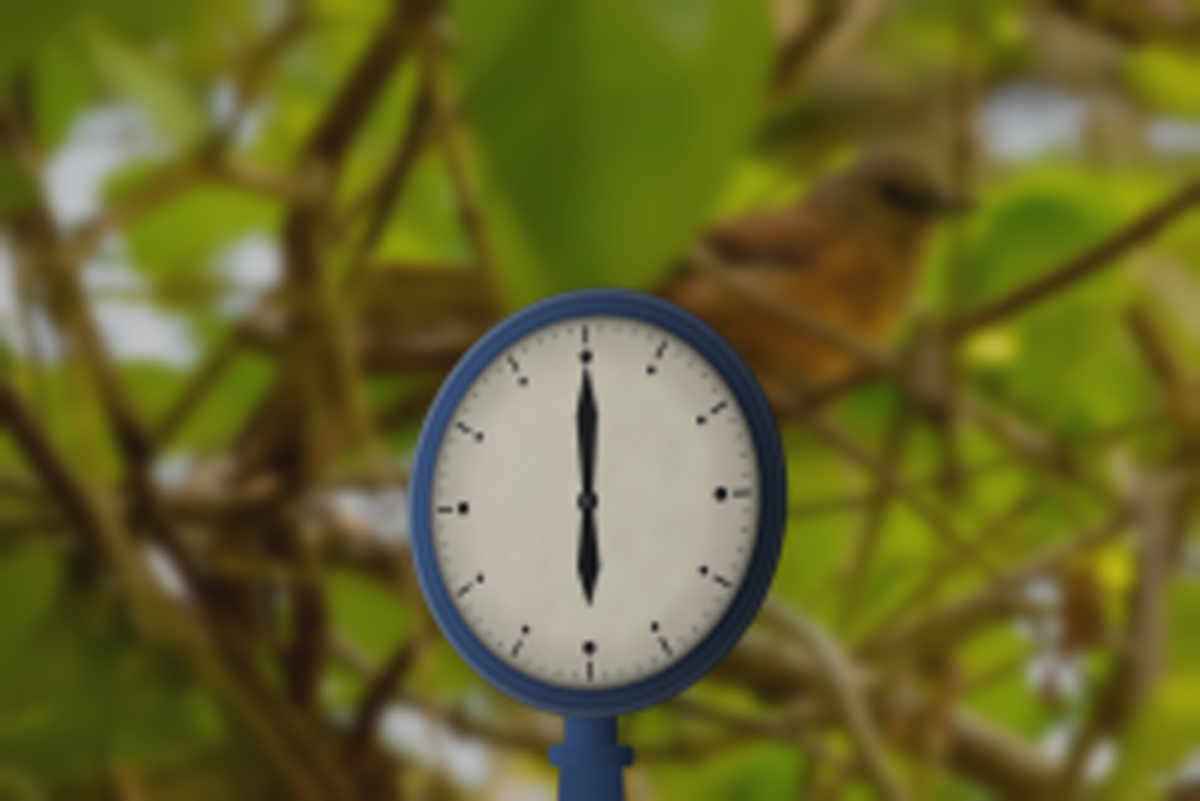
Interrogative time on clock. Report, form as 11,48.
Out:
6,00
